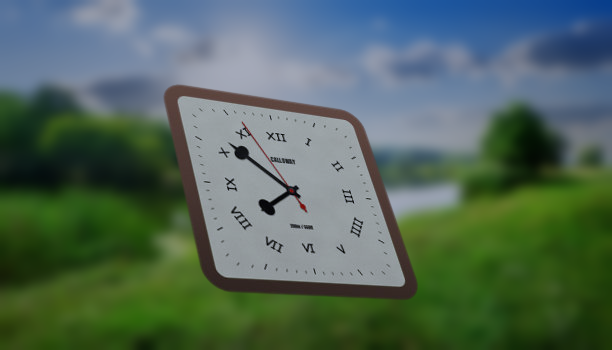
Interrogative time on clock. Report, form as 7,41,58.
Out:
7,51,56
